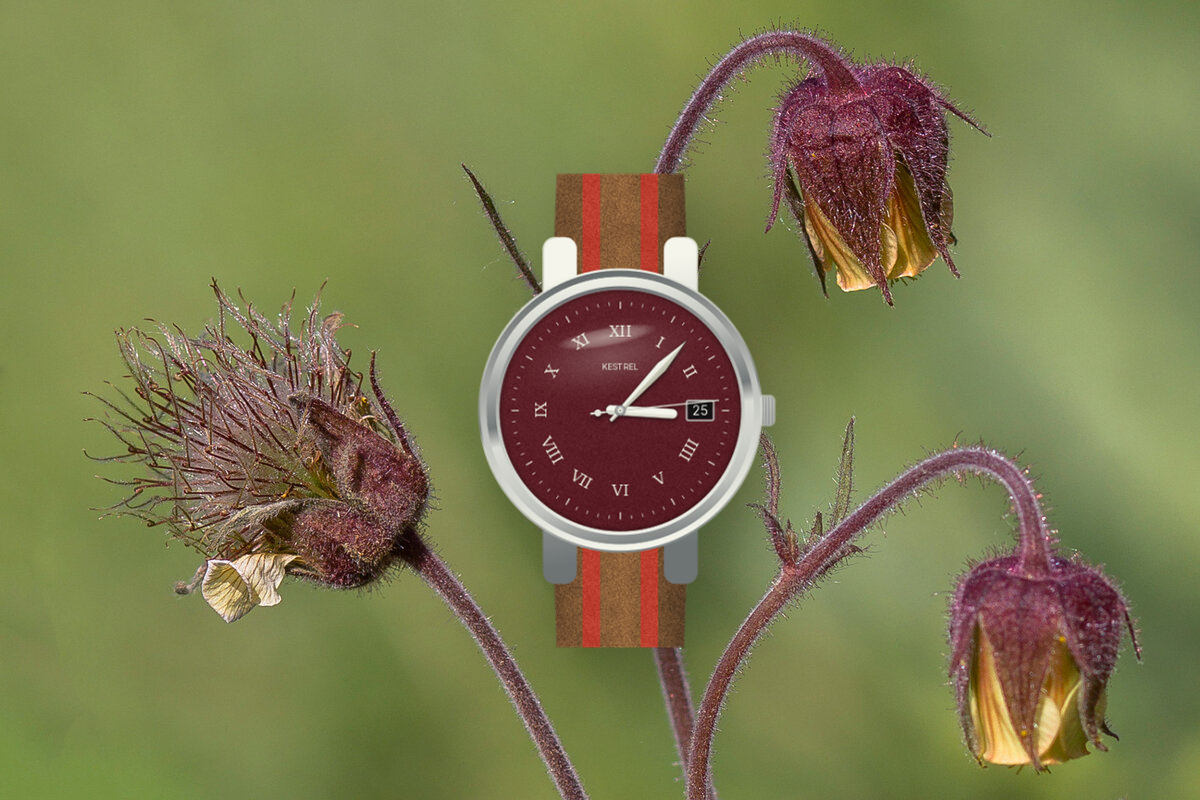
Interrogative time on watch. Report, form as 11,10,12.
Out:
3,07,14
